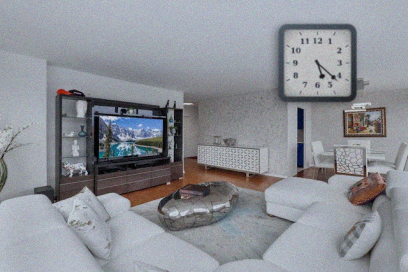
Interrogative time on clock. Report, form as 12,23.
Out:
5,22
